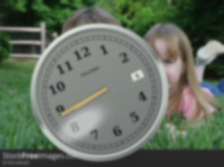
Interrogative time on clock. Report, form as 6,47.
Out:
8,44
